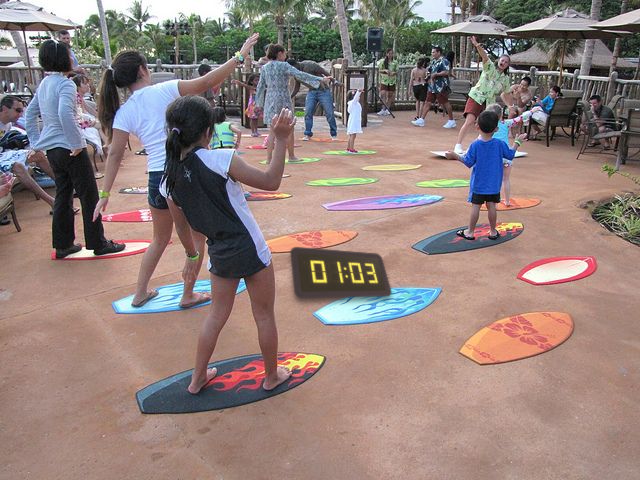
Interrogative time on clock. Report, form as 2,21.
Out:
1,03
